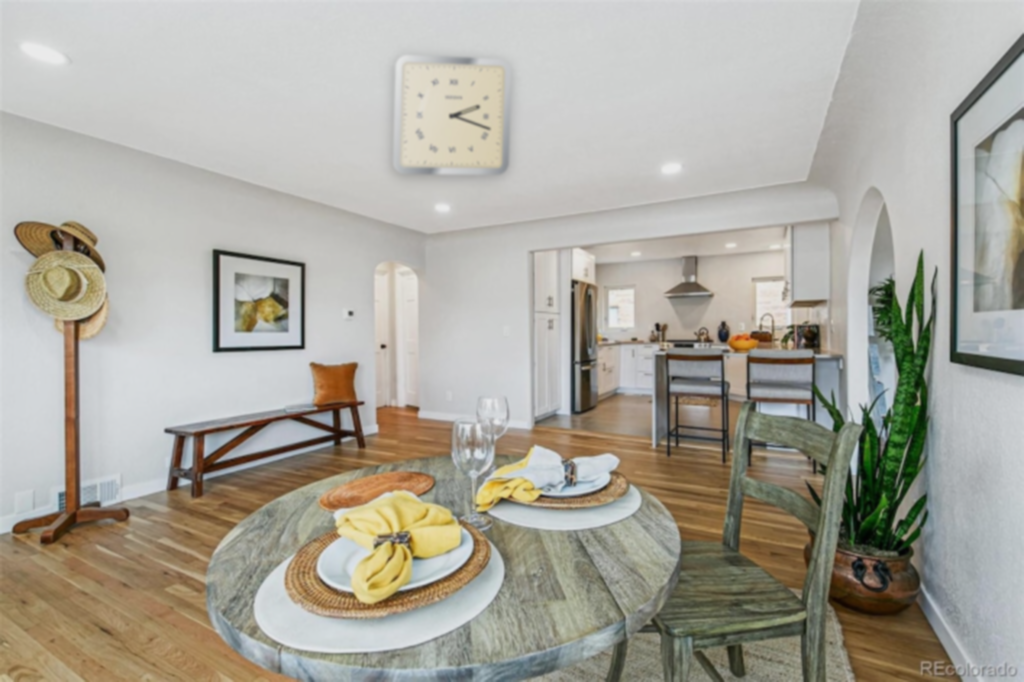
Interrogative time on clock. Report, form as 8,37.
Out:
2,18
